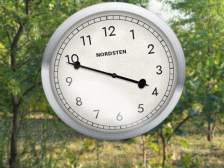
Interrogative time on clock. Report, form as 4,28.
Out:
3,49
